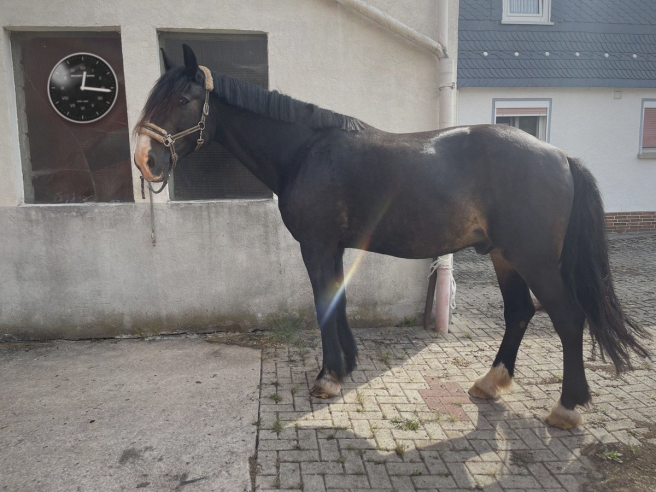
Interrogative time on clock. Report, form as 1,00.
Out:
12,16
